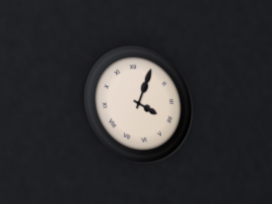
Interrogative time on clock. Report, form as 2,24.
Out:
4,05
